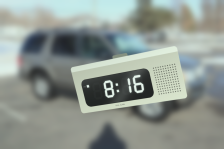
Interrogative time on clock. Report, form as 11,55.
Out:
8,16
